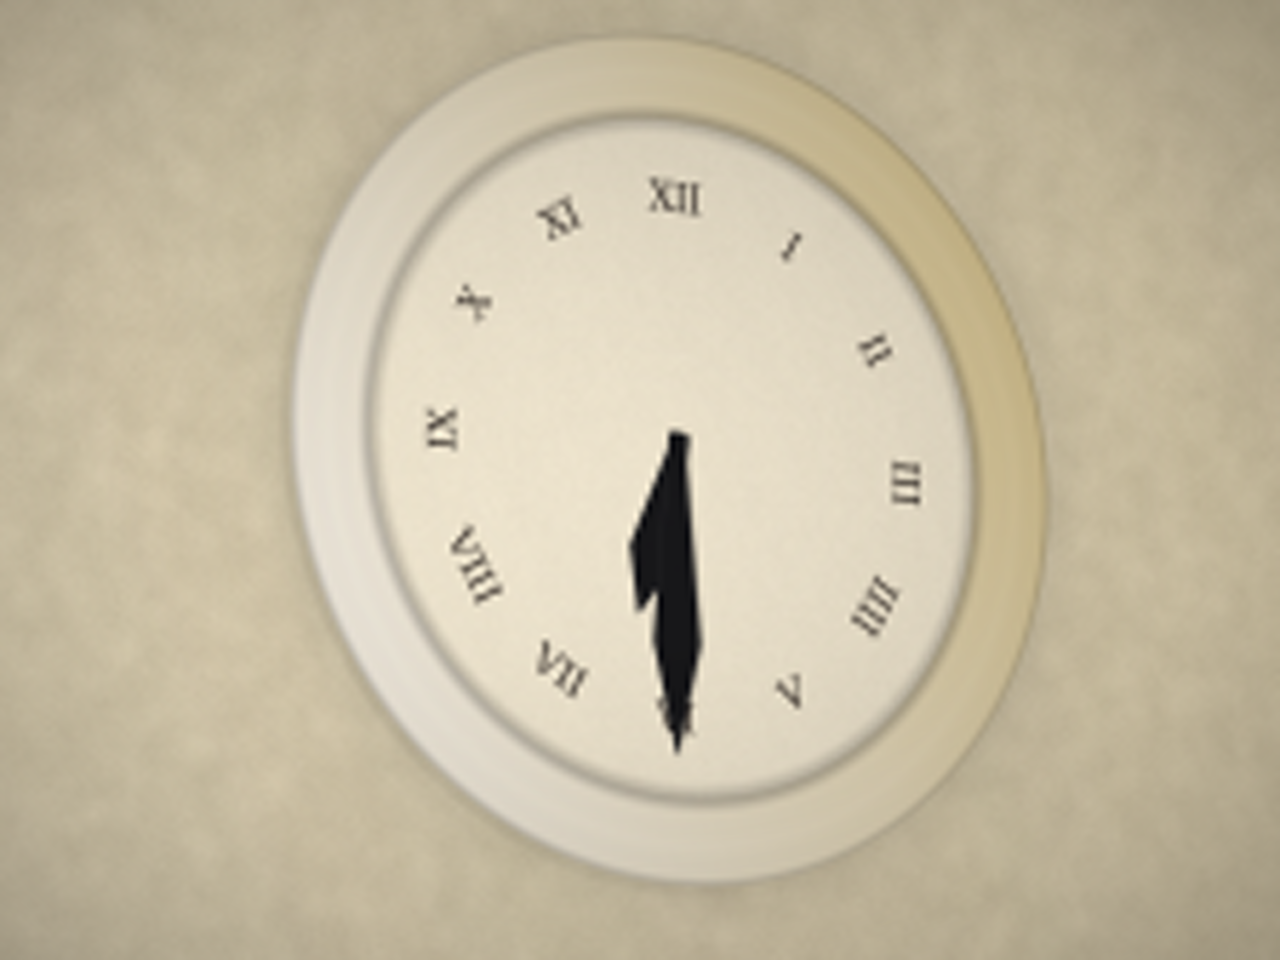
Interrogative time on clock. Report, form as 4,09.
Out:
6,30
